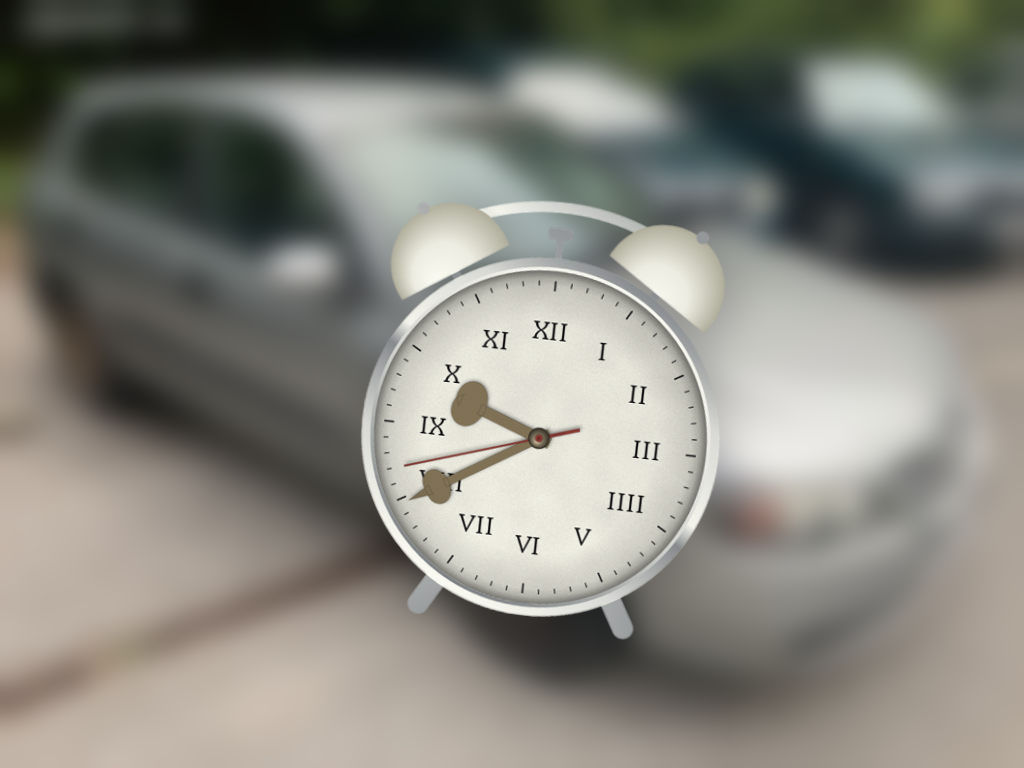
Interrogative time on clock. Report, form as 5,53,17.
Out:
9,39,42
